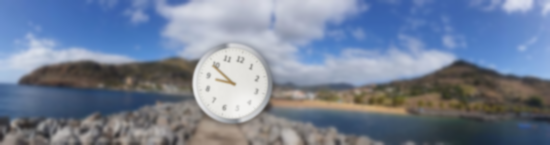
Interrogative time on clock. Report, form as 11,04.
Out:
8,49
